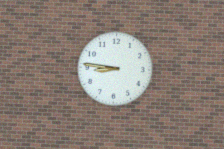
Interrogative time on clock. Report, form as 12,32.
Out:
8,46
